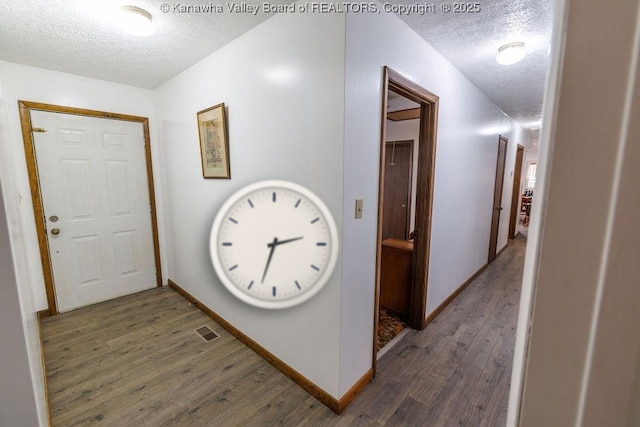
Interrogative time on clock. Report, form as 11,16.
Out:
2,33
